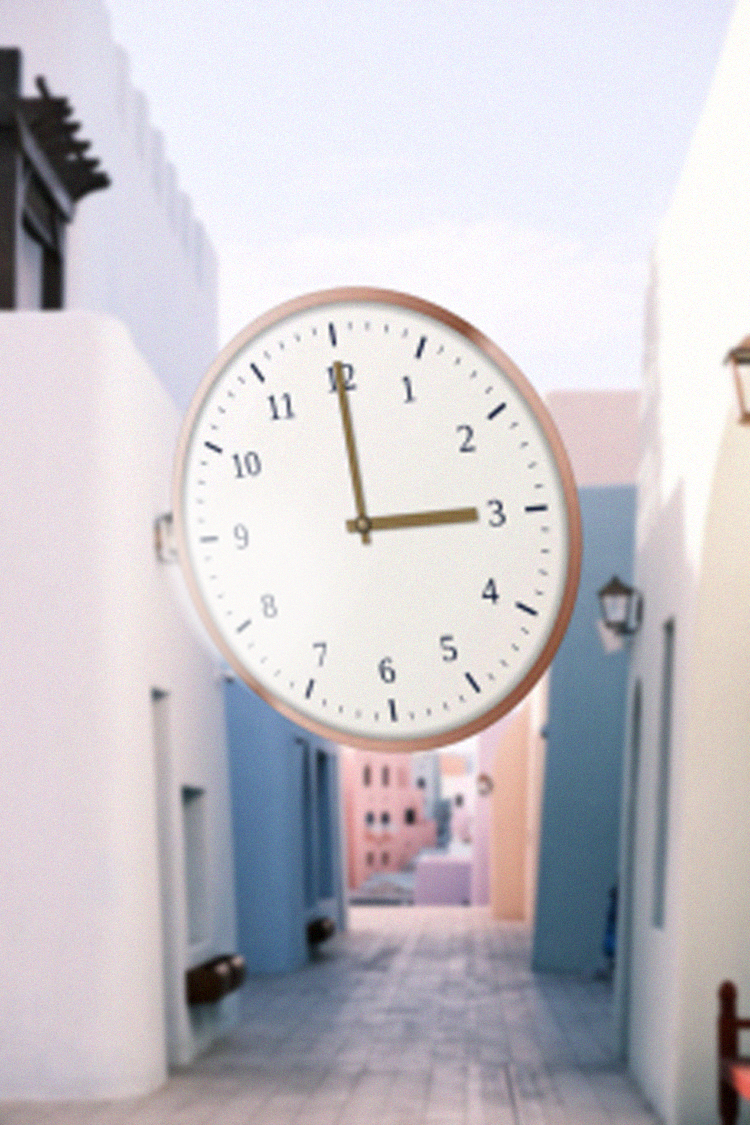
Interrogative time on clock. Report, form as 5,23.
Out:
3,00
